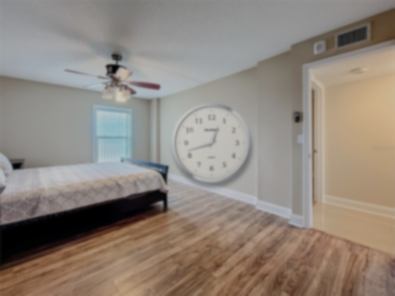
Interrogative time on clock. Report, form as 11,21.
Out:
12,42
